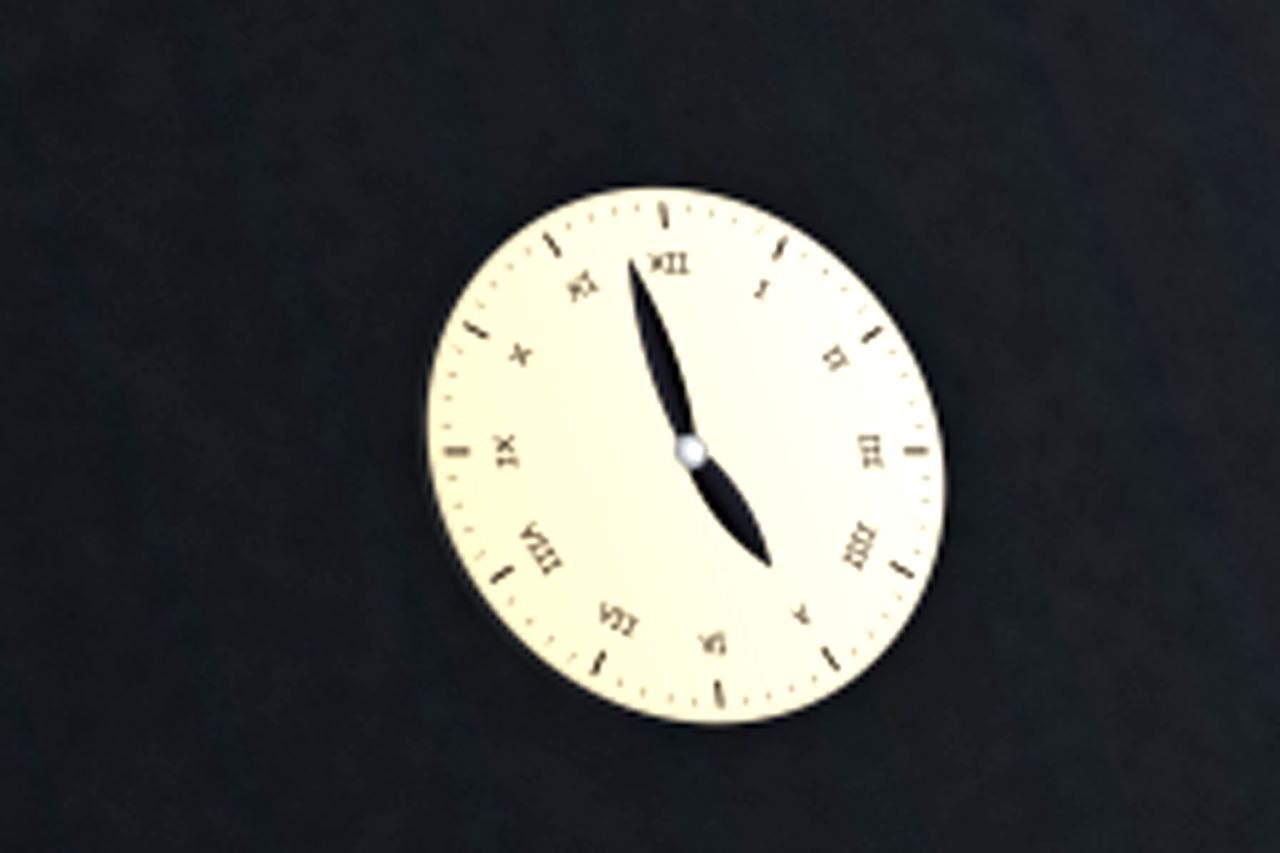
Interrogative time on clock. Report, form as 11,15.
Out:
4,58
